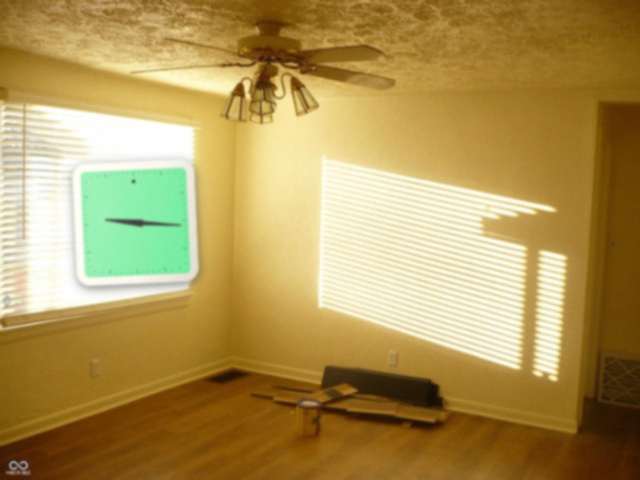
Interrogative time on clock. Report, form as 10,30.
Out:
9,16
